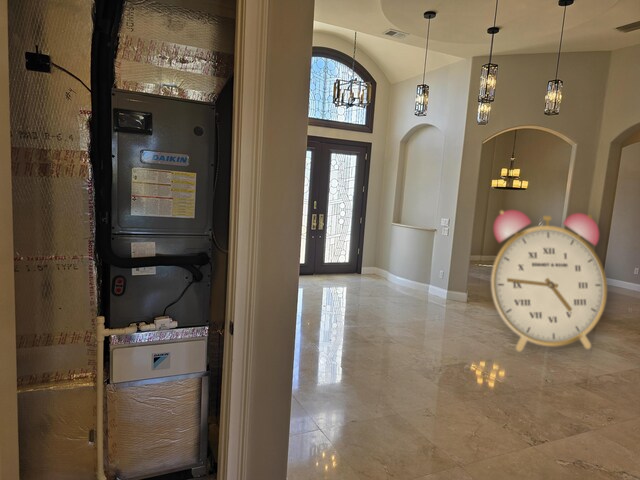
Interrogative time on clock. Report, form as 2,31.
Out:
4,46
